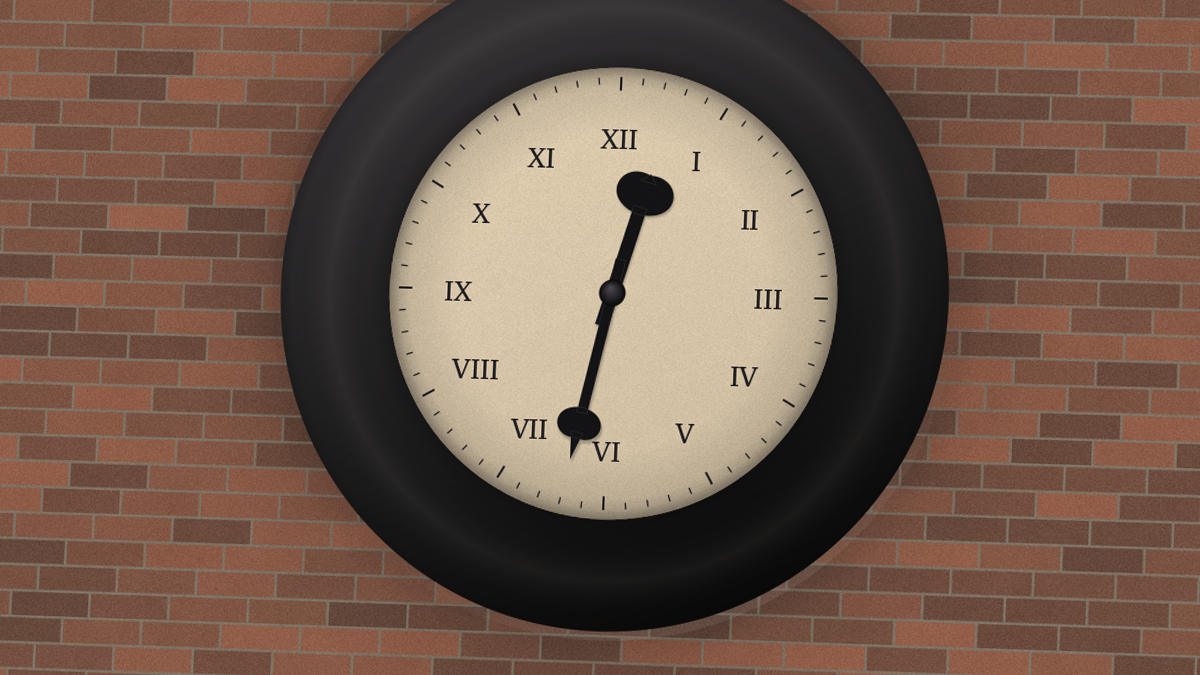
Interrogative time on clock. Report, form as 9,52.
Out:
12,32
